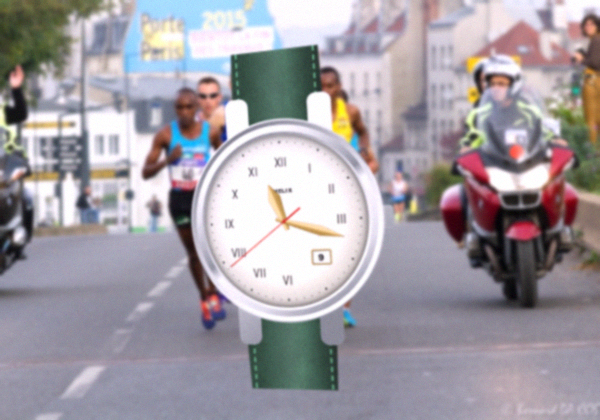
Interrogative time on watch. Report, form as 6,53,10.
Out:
11,17,39
